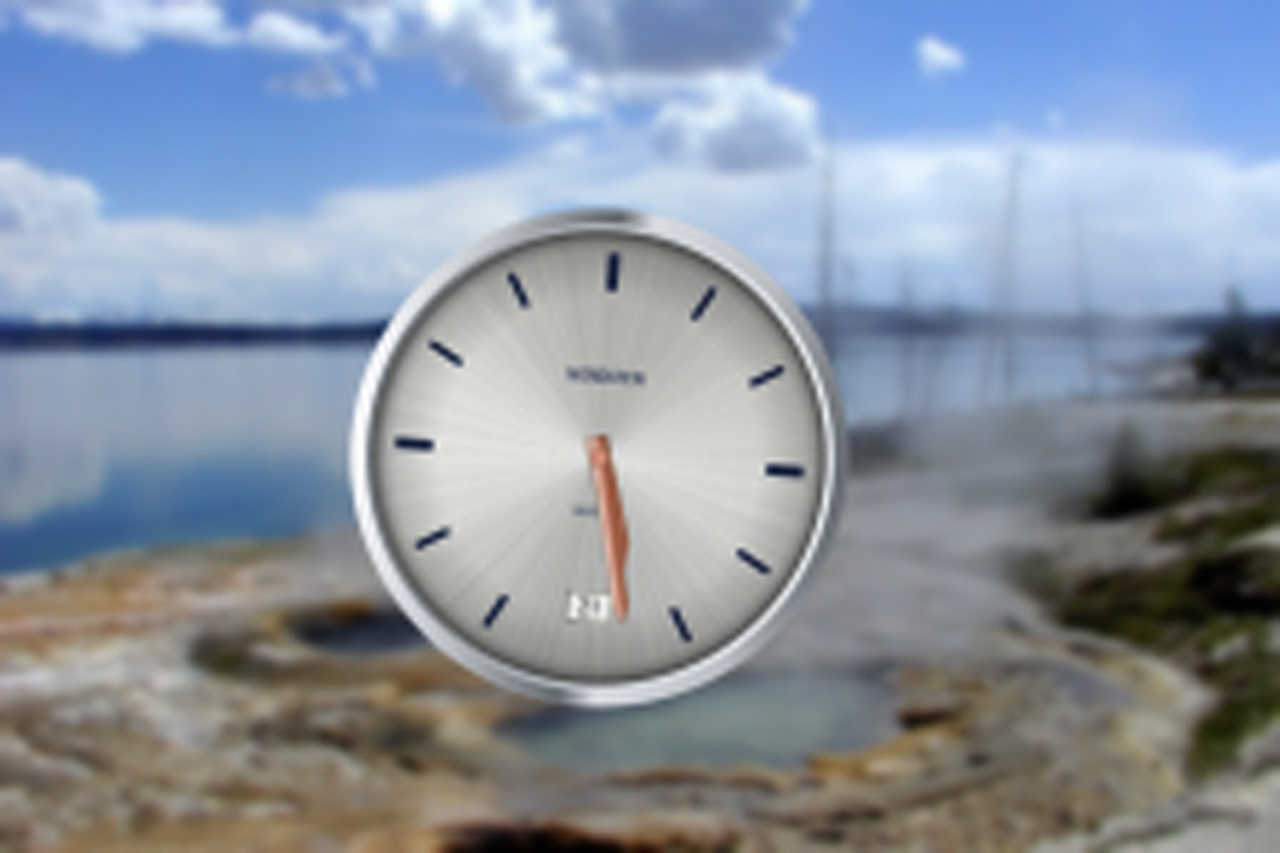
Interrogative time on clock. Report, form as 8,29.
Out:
5,28
